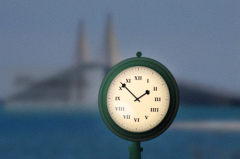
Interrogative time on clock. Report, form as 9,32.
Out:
1,52
